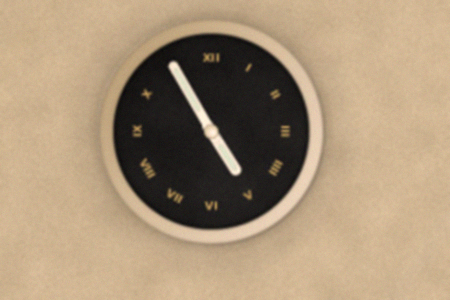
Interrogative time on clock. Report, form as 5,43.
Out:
4,55
